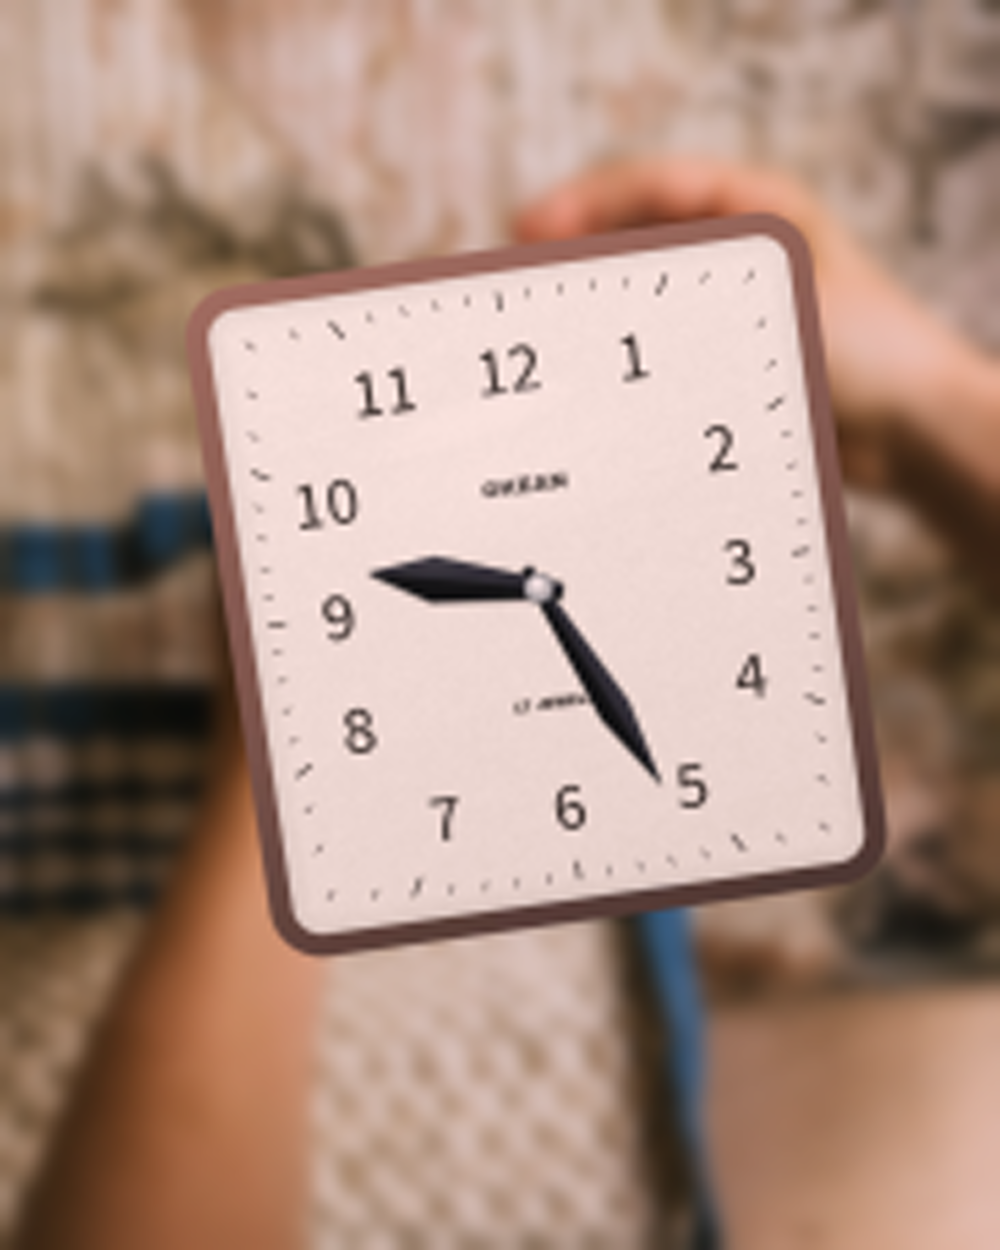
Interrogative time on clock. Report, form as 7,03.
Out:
9,26
